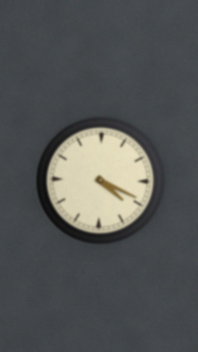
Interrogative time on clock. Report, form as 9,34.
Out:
4,19
